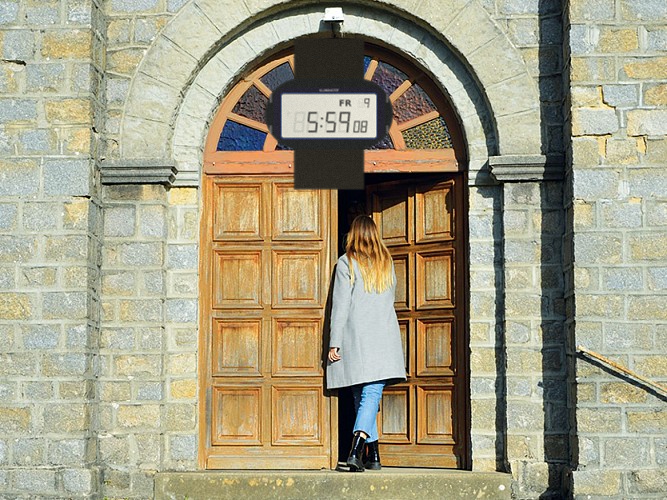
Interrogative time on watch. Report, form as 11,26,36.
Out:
5,59,08
